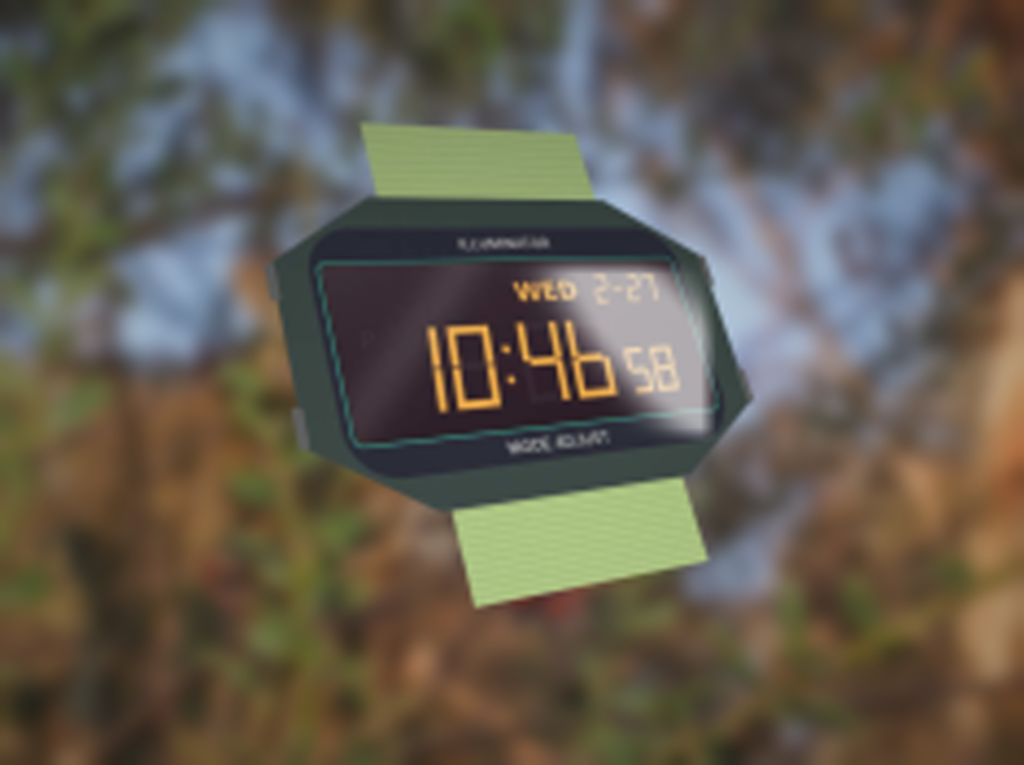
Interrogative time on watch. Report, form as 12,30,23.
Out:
10,46,58
